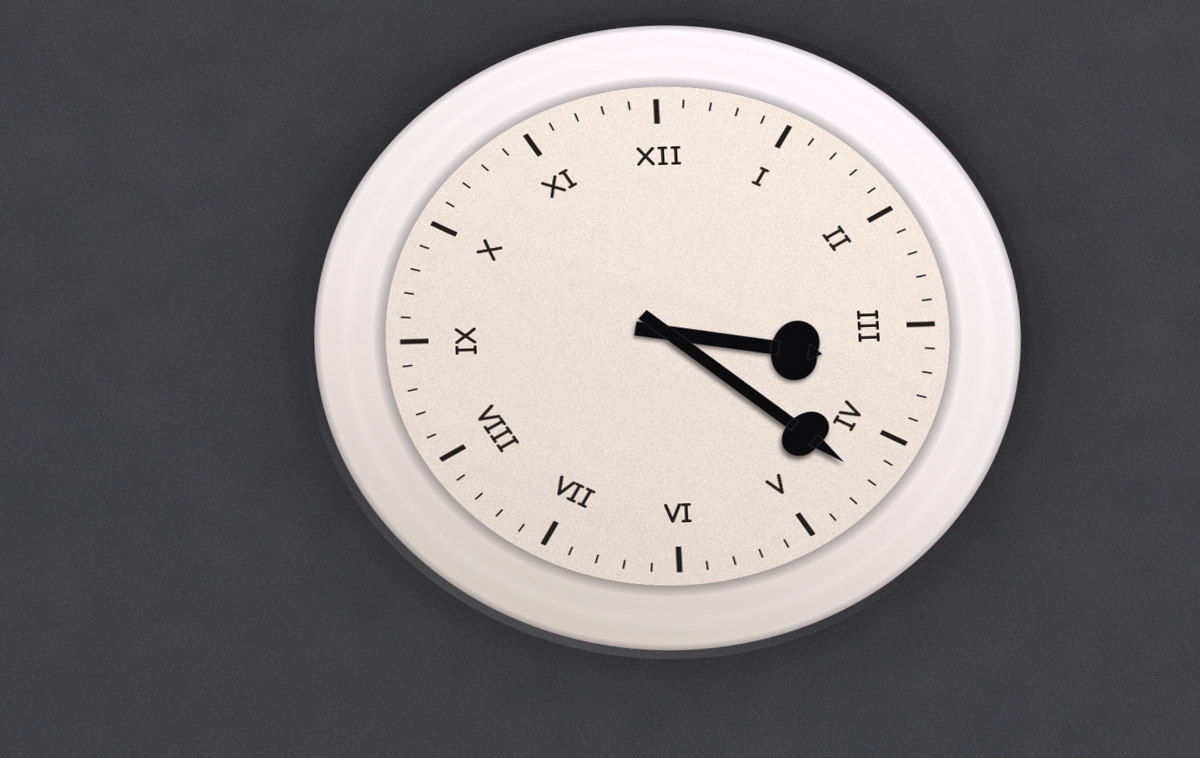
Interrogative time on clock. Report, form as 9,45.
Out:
3,22
